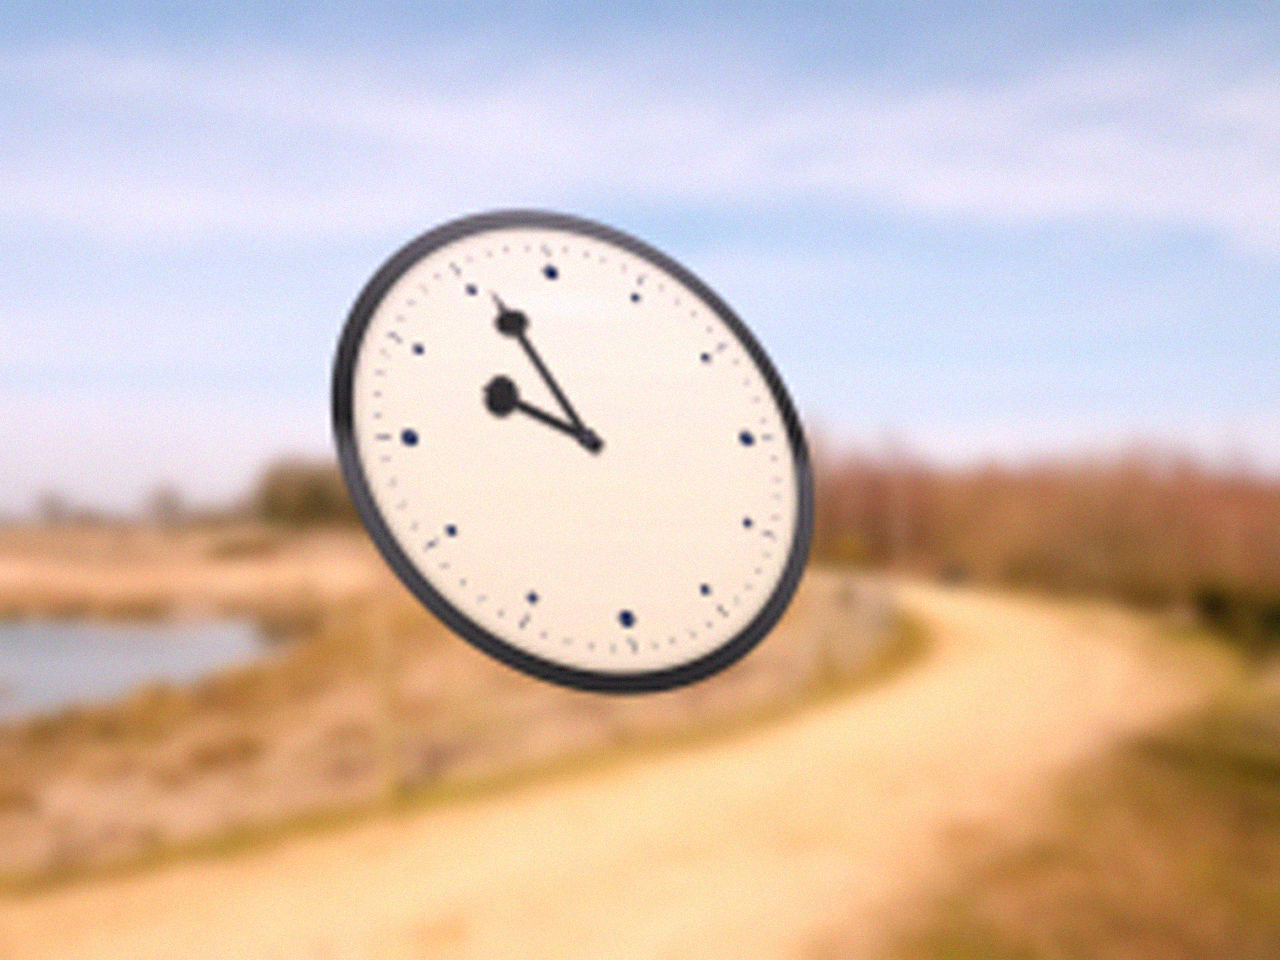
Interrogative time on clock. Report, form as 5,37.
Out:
9,56
